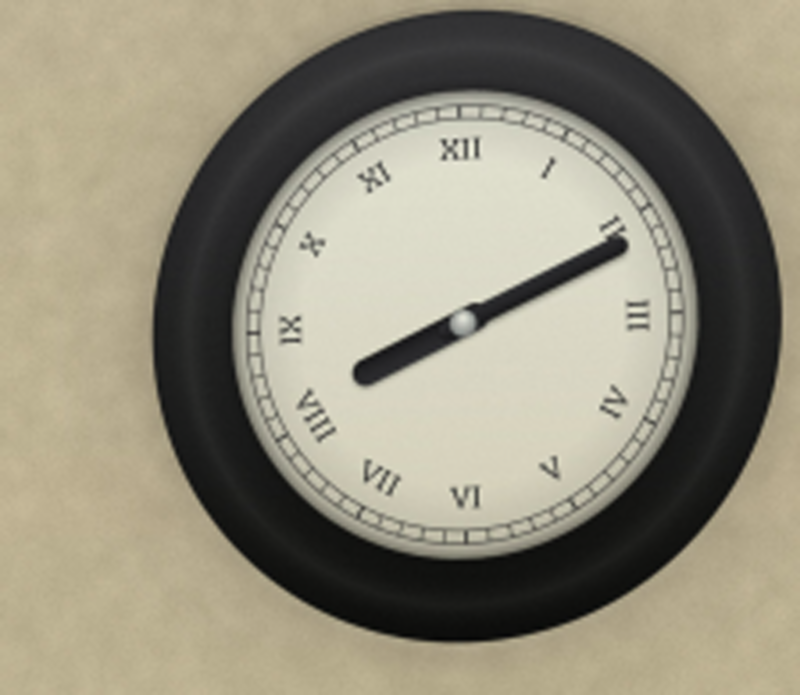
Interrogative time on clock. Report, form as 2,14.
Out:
8,11
